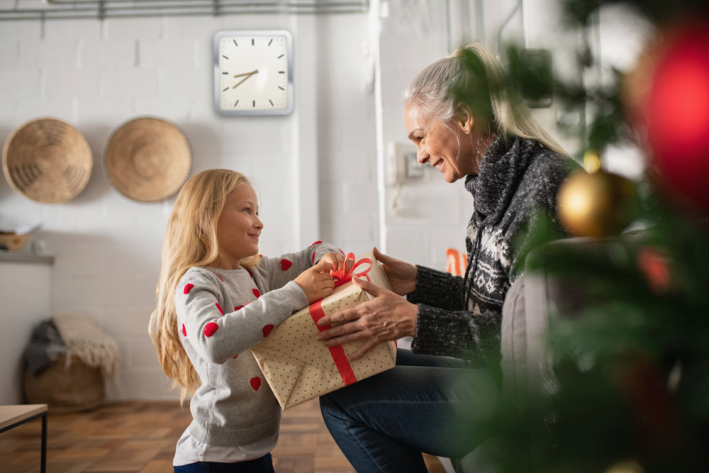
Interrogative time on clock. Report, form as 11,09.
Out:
8,39
